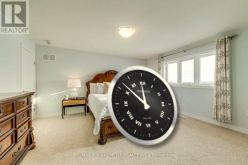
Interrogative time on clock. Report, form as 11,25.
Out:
11,52
